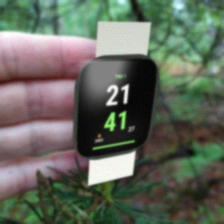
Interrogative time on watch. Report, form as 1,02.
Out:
21,41
